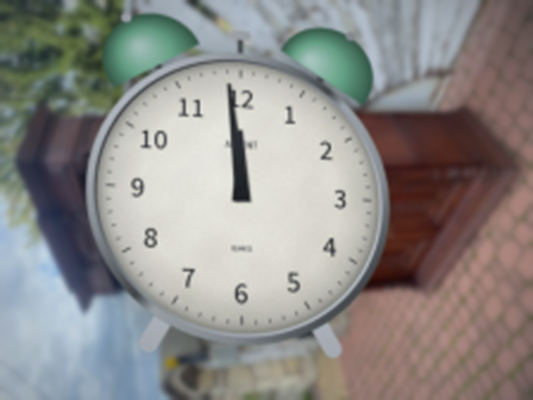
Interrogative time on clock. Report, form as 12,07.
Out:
11,59
